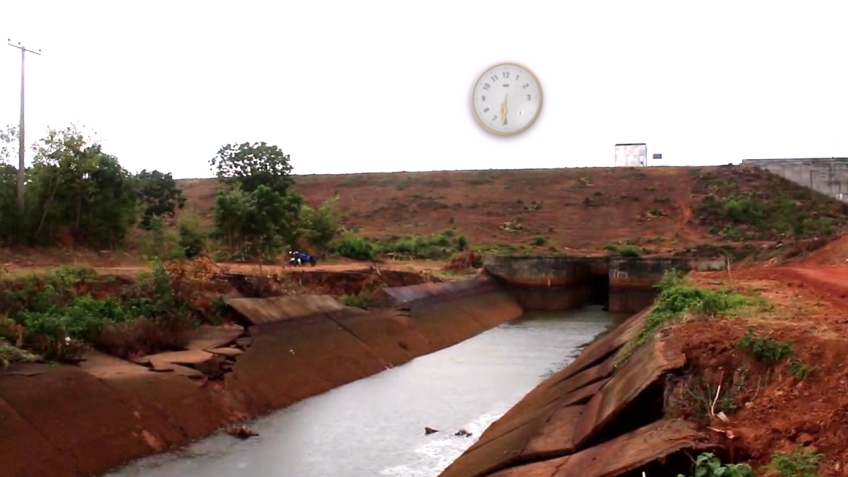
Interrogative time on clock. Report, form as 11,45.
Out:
6,31
